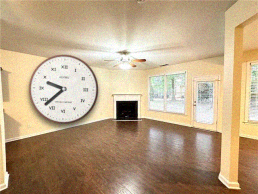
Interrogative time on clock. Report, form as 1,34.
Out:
9,38
